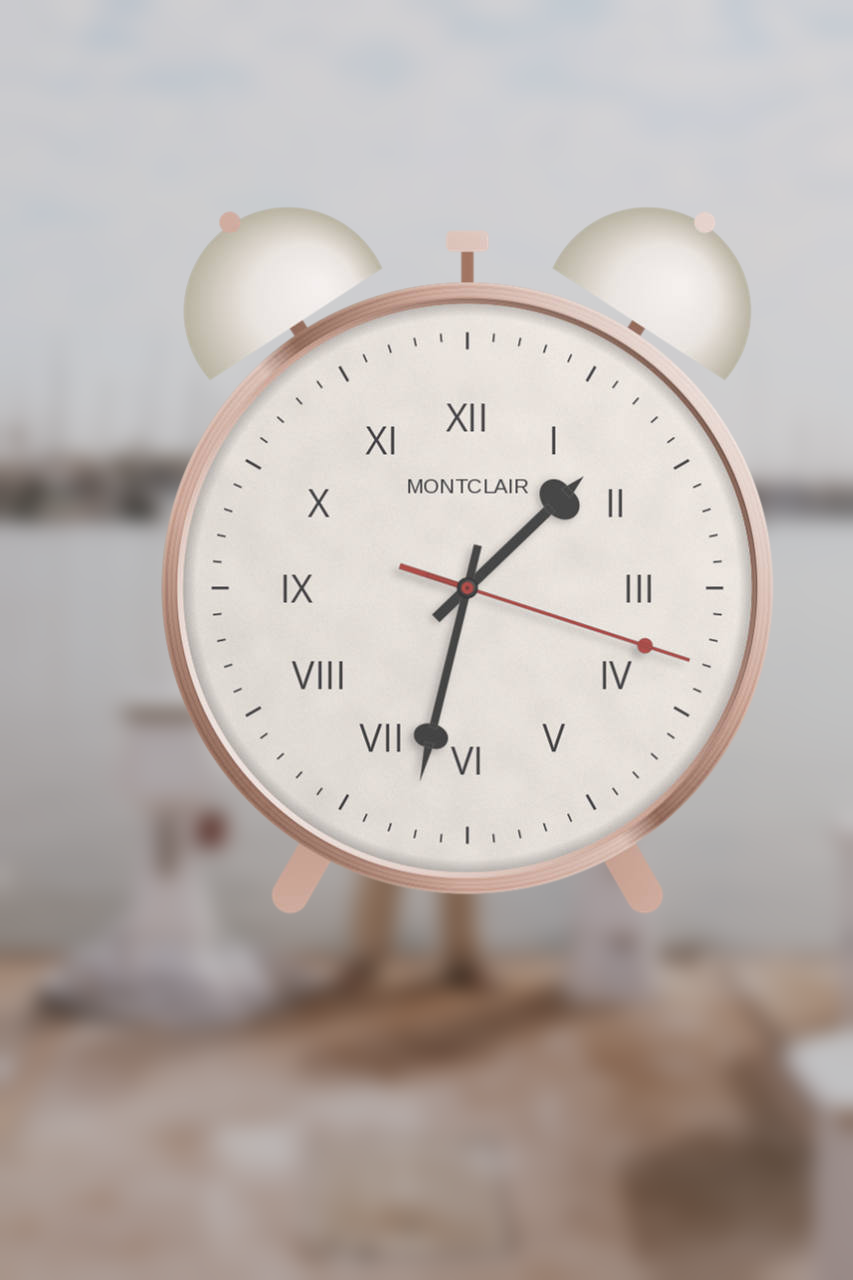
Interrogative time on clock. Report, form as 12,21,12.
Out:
1,32,18
